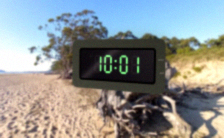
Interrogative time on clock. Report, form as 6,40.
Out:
10,01
